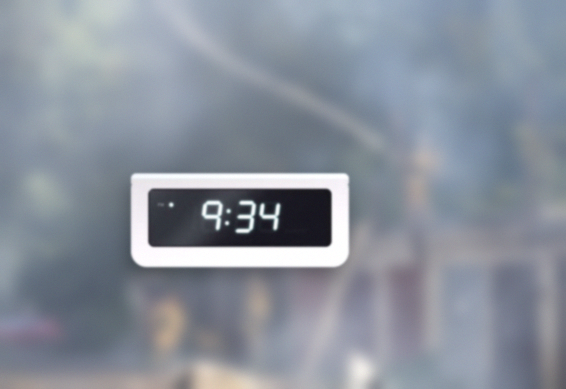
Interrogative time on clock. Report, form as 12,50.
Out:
9,34
